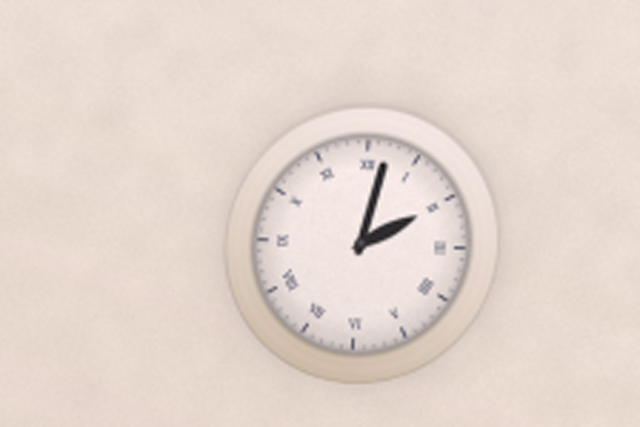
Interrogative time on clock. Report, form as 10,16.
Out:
2,02
